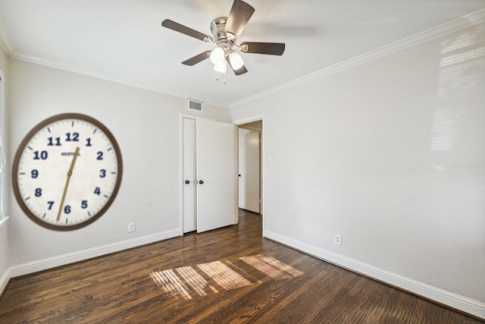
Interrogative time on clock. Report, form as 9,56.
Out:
12,32
